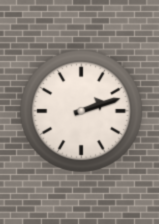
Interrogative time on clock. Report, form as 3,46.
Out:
2,12
